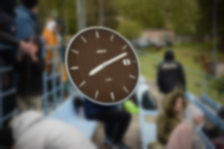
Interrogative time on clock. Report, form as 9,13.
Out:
8,12
